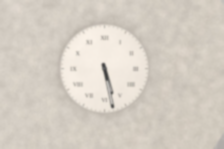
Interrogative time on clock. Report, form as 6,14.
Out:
5,28
